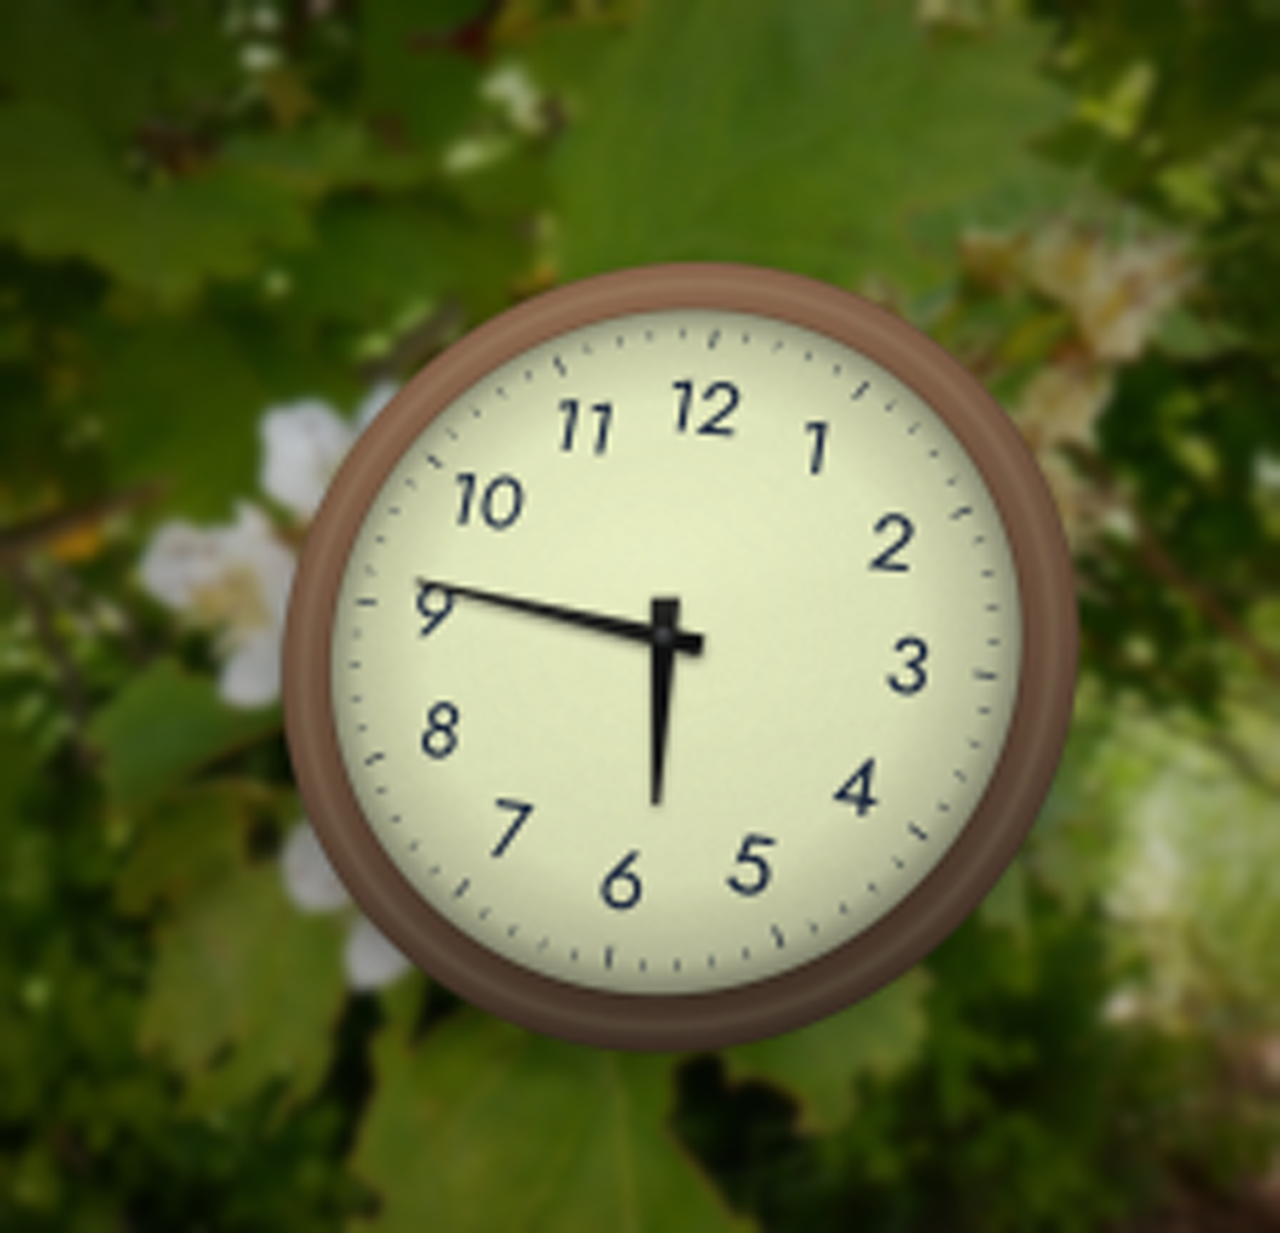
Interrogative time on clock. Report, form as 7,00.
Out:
5,46
